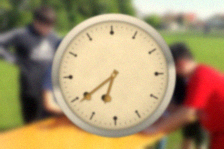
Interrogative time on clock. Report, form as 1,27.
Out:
6,39
